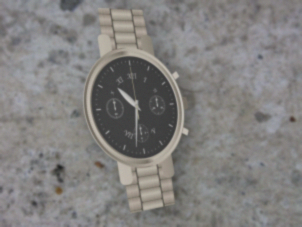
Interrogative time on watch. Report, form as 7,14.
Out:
10,32
